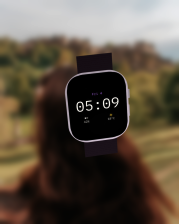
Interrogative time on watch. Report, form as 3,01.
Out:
5,09
